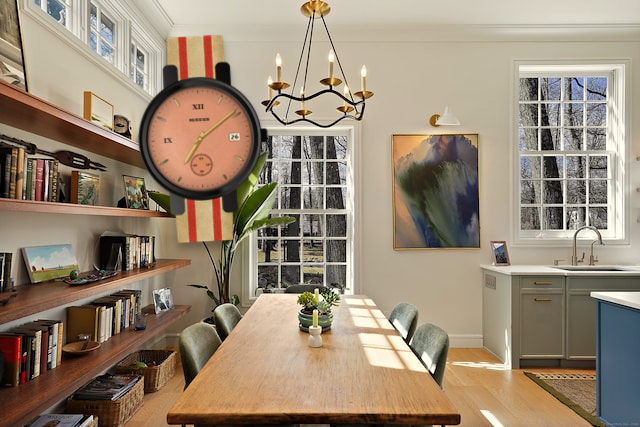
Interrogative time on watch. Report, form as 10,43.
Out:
7,09
